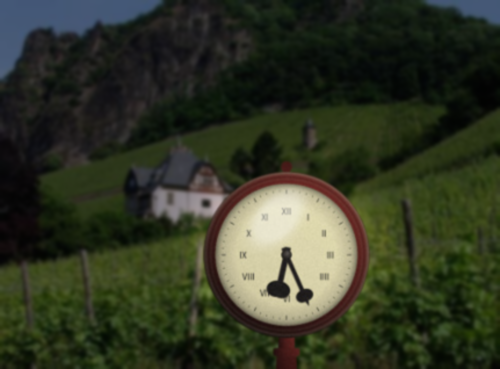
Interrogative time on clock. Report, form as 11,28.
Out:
6,26
